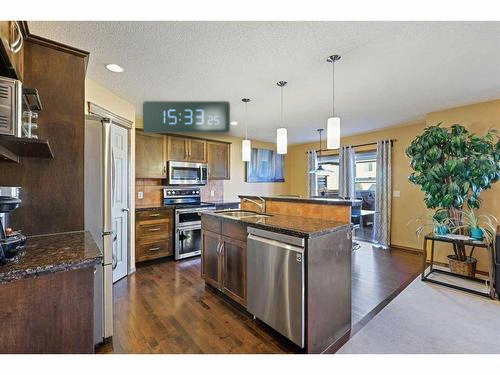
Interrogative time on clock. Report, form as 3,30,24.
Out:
15,33,25
